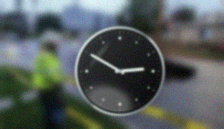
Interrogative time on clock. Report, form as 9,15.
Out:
2,50
